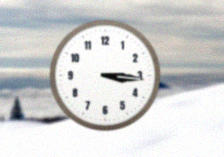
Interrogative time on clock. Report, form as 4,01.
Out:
3,16
